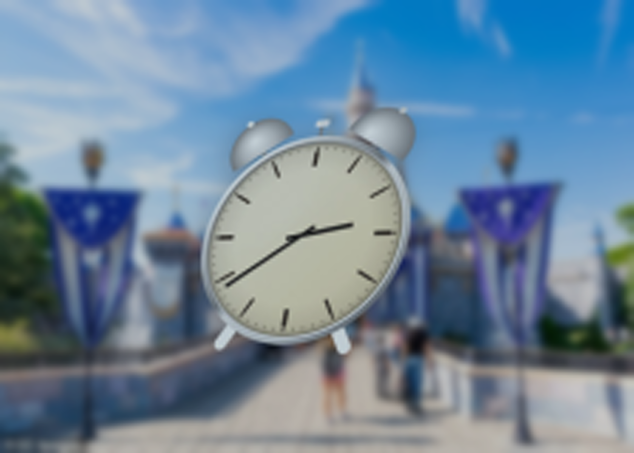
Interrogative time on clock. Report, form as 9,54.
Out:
2,39
